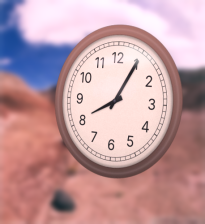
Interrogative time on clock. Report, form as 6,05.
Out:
8,05
